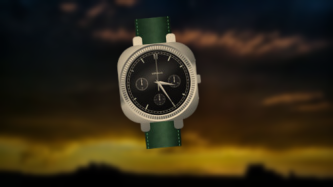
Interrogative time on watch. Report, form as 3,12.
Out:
3,25
